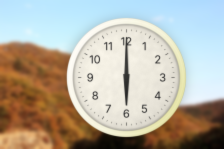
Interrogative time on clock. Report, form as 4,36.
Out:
6,00
